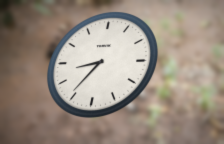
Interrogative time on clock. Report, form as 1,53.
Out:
8,36
